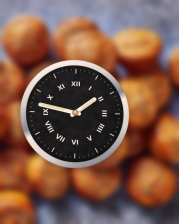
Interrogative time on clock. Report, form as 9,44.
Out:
1,47
